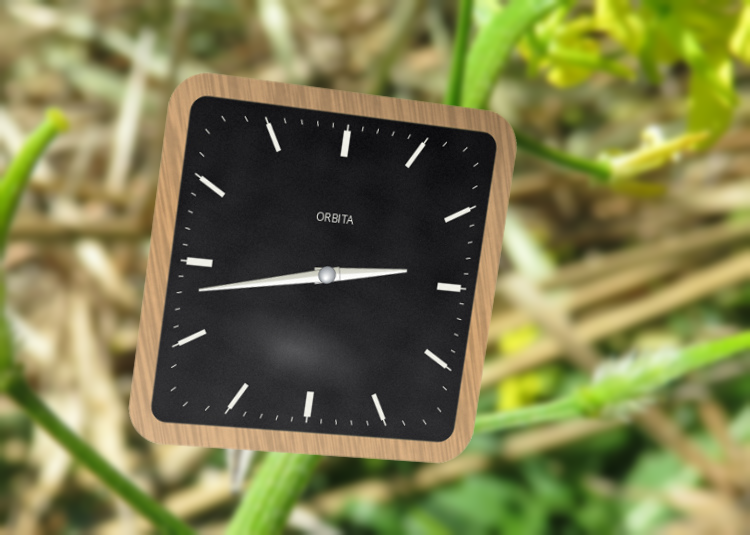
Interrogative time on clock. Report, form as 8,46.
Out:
2,43
